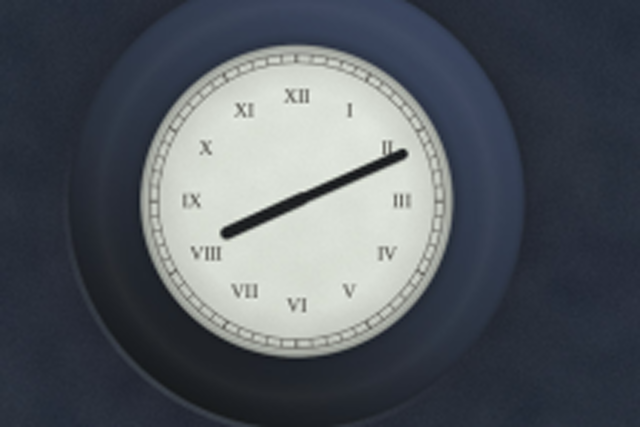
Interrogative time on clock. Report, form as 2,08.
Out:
8,11
